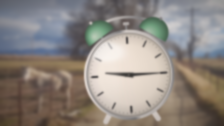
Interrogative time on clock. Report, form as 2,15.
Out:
9,15
